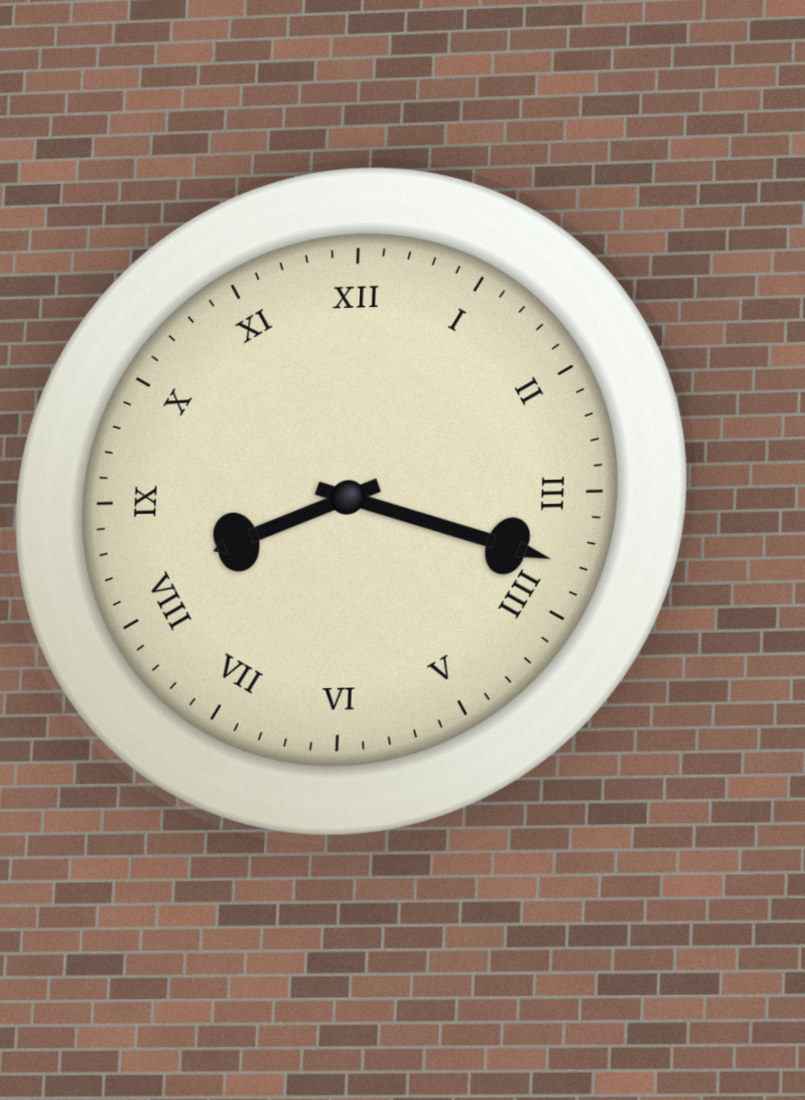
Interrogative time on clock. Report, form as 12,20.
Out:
8,18
